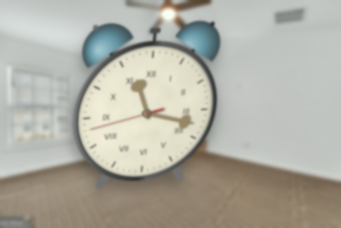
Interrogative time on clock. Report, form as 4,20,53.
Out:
11,17,43
